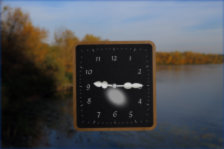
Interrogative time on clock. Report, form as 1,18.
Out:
9,15
